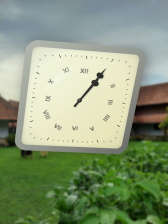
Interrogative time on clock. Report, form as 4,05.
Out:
1,05
